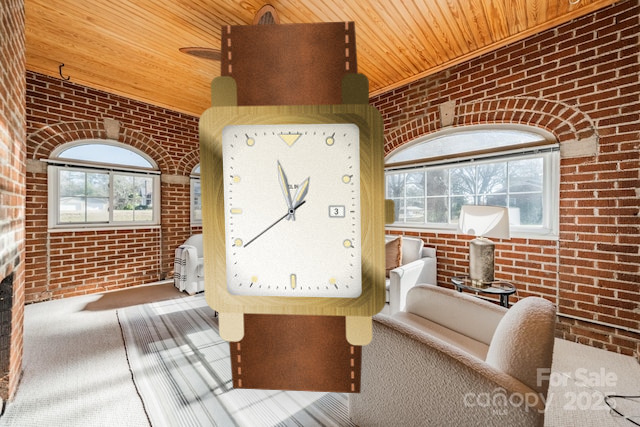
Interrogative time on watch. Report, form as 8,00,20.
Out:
12,57,39
